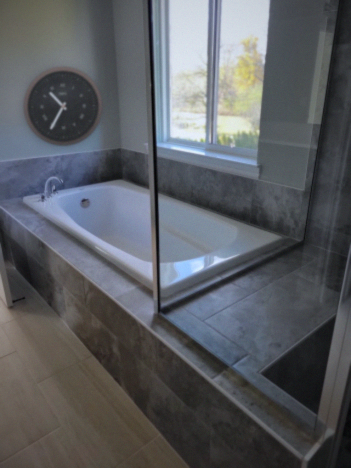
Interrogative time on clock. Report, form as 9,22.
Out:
10,35
